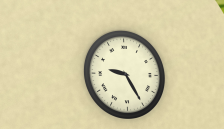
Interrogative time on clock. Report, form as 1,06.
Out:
9,25
